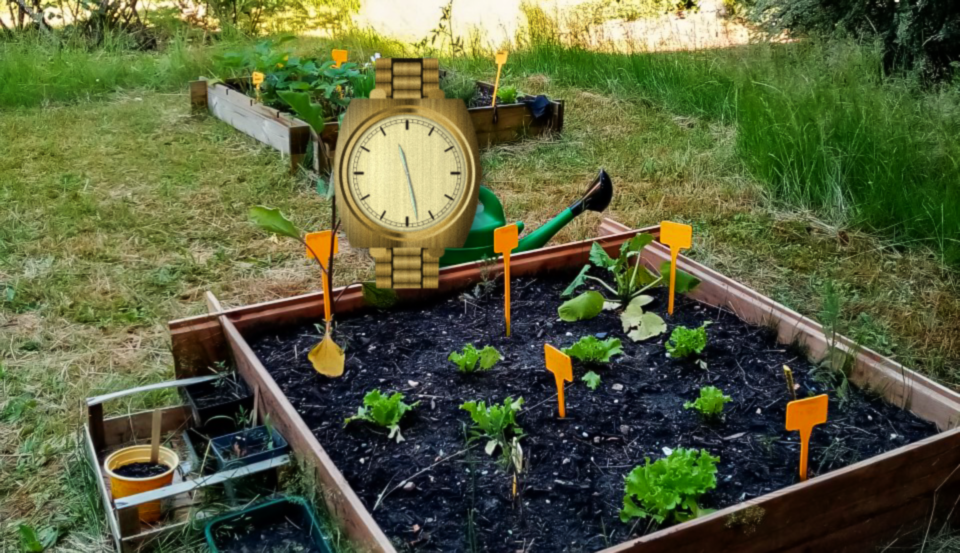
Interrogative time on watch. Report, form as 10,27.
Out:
11,28
